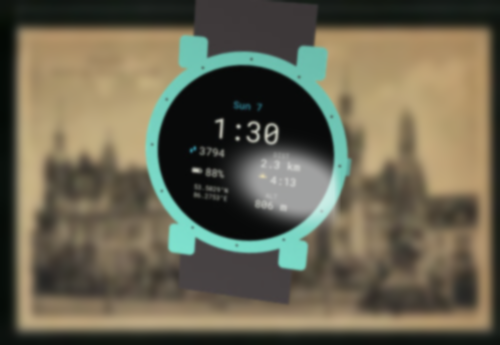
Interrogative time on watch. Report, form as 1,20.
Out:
1,30
